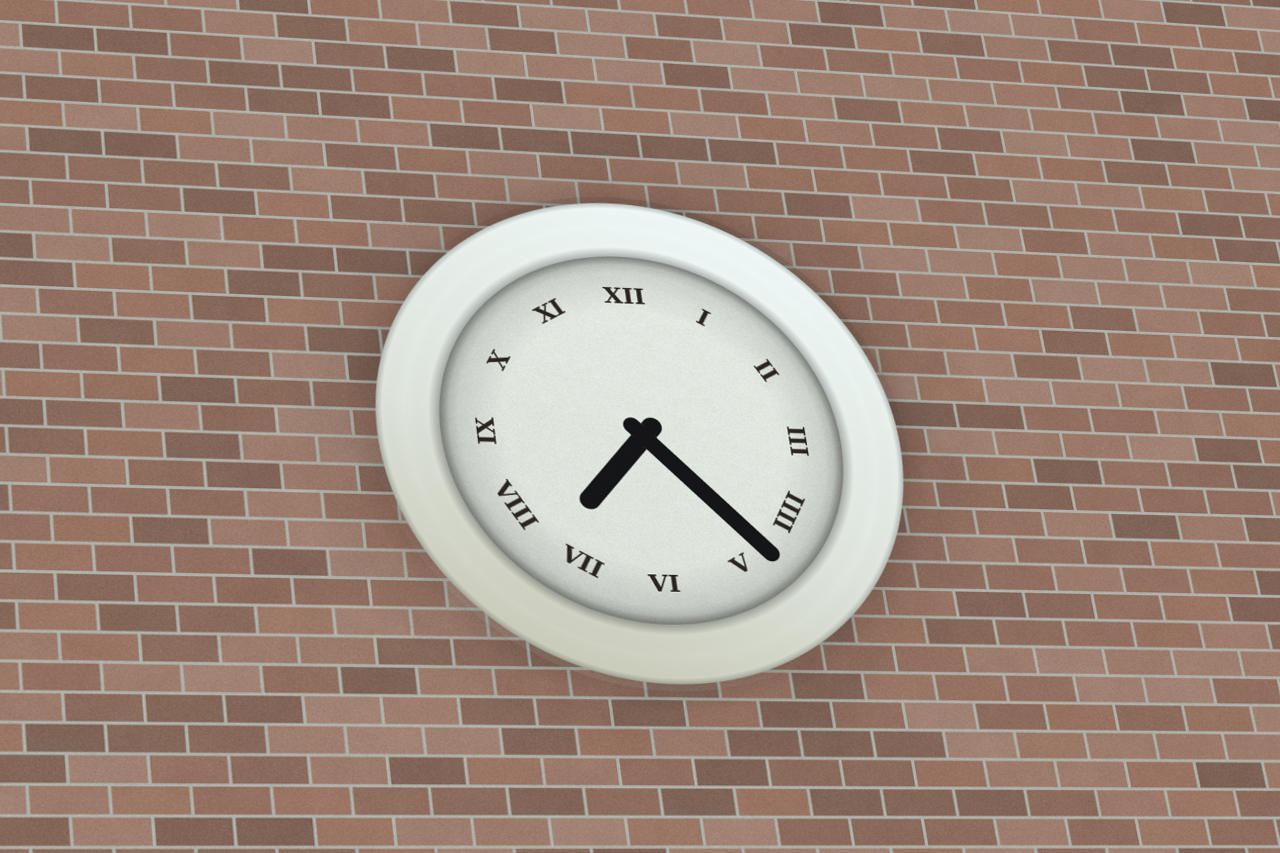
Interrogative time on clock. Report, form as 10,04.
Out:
7,23
